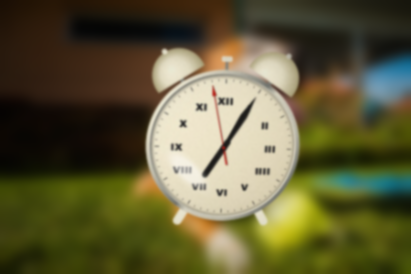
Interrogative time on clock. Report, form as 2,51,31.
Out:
7,04,58
